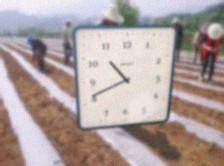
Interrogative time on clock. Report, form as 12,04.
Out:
10,41
